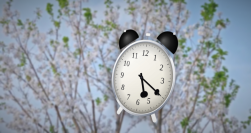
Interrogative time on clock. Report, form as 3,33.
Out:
5,20
